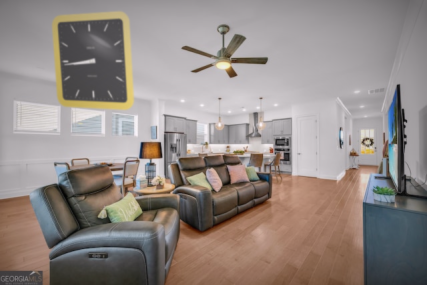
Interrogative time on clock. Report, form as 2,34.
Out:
8,44
